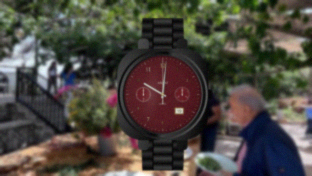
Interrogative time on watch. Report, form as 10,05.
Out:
10,01
